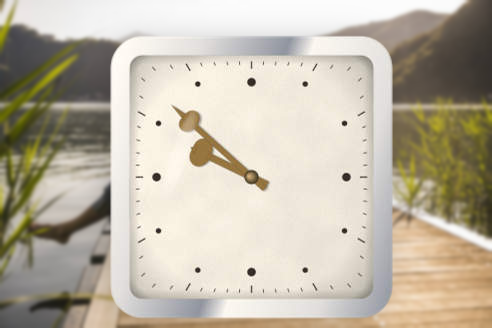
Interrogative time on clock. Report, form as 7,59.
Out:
9,52
